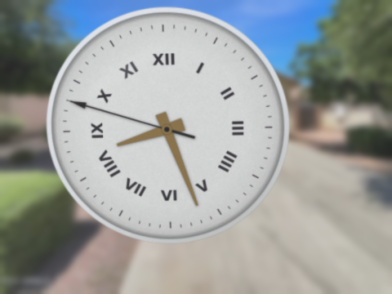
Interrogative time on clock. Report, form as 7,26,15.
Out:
8,26,48
